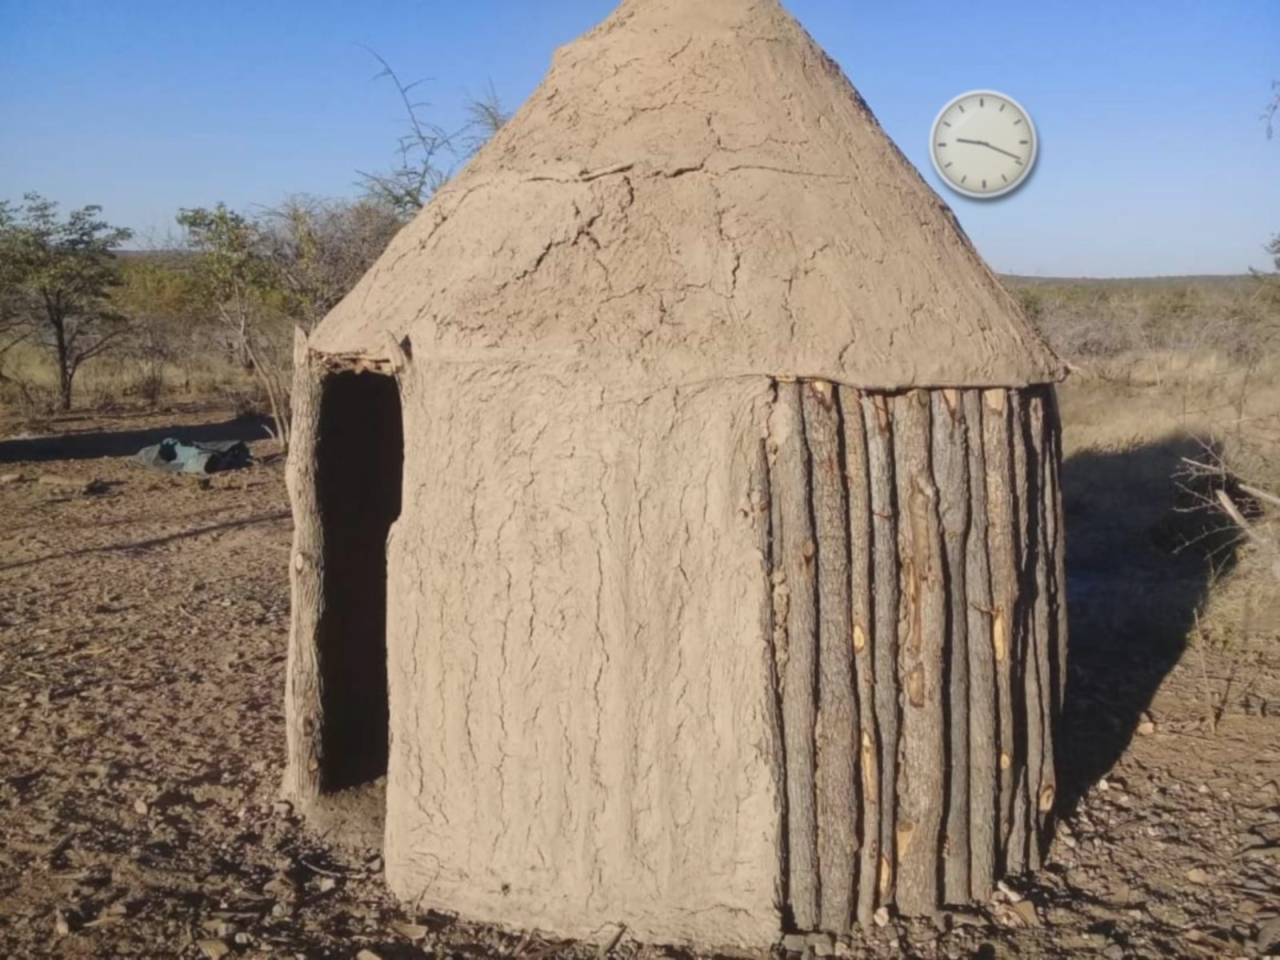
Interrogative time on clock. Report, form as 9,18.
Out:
9,19
